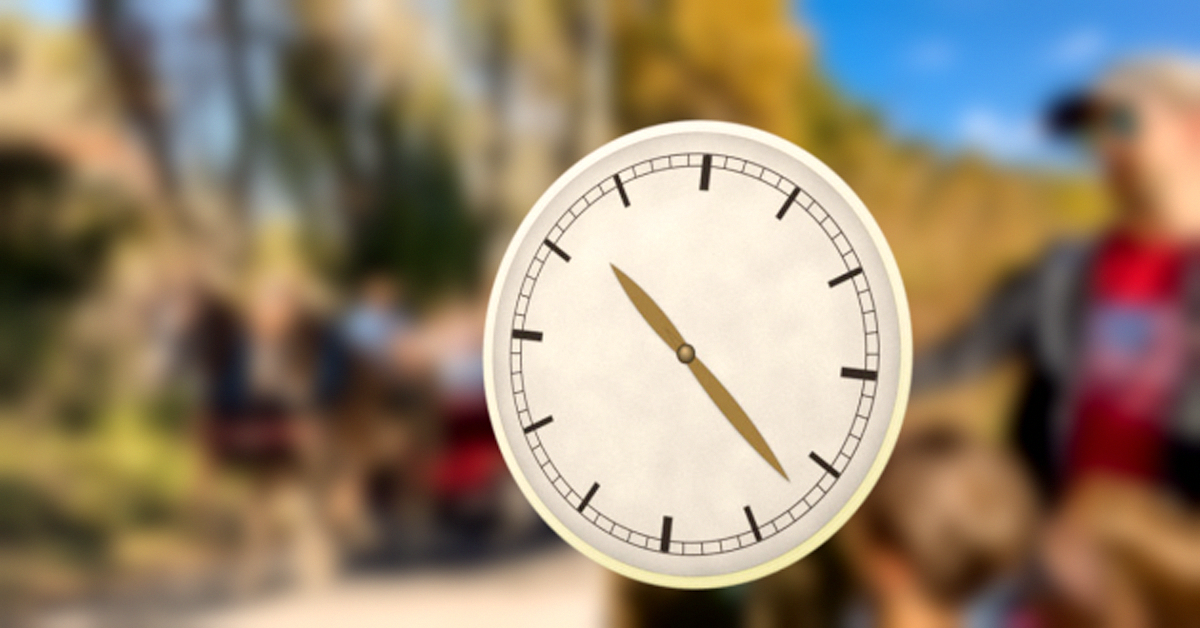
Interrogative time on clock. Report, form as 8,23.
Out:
10,22
